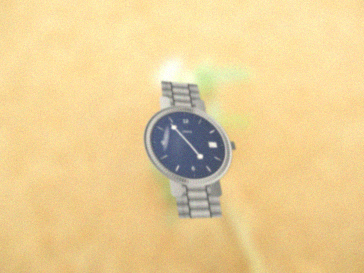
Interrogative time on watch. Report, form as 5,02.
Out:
4,54
